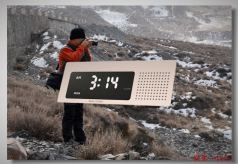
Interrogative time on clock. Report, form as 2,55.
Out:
3,14
